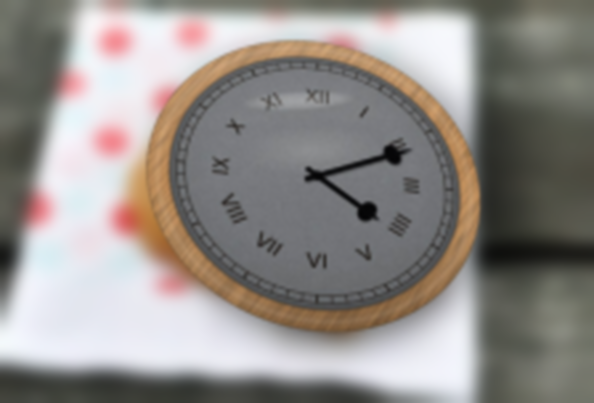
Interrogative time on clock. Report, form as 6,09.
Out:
4,11
